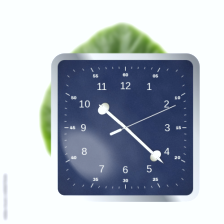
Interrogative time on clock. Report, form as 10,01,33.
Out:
10,22,11
